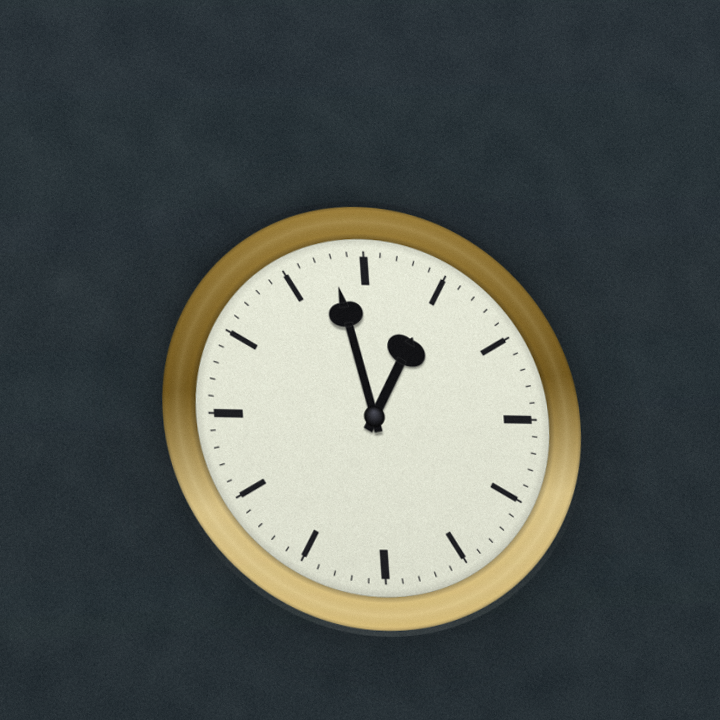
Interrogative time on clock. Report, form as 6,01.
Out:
12,58
